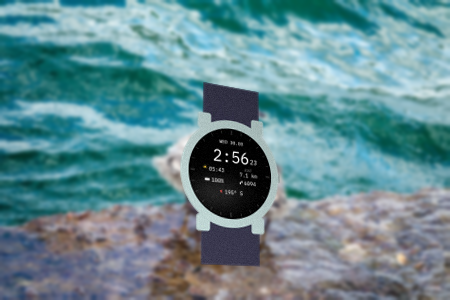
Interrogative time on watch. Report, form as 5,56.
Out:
2,56
